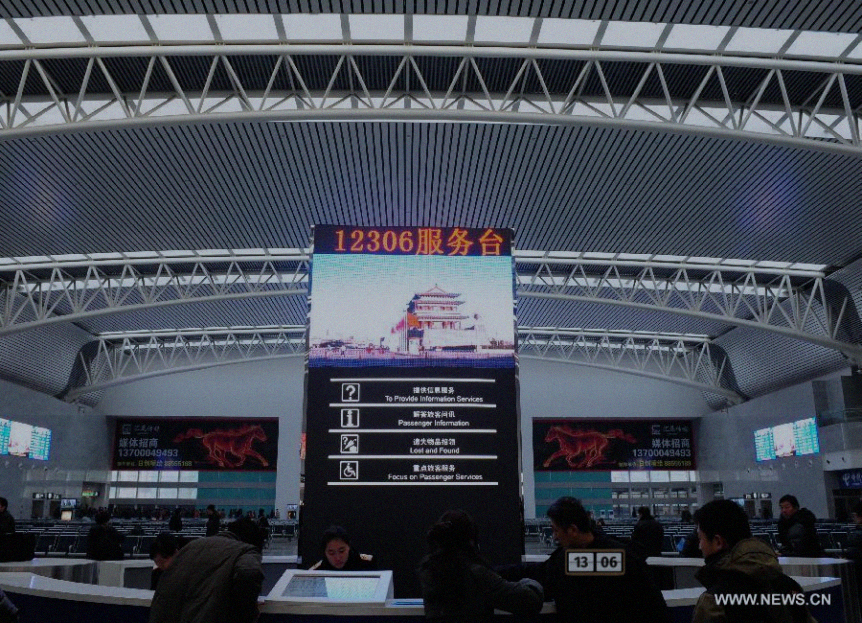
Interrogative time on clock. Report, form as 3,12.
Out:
13,06
